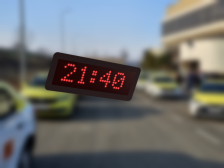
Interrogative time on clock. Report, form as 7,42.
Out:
21,40
